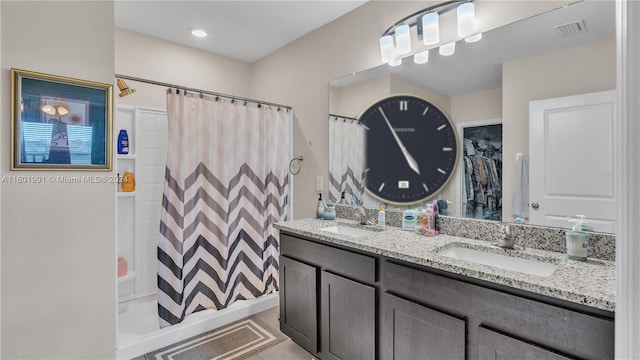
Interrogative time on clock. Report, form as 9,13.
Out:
4,55
